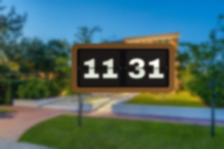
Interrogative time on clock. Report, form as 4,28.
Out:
11,31
